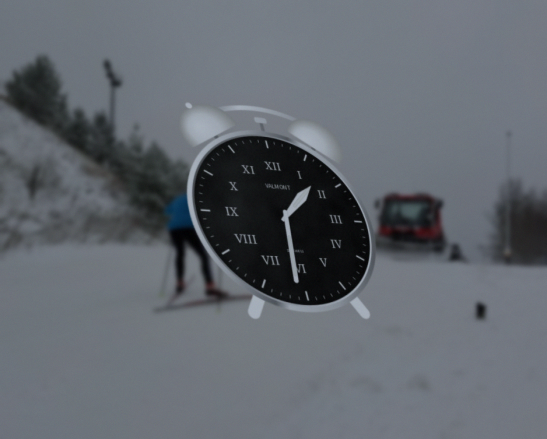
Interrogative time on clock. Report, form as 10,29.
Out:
1,31
